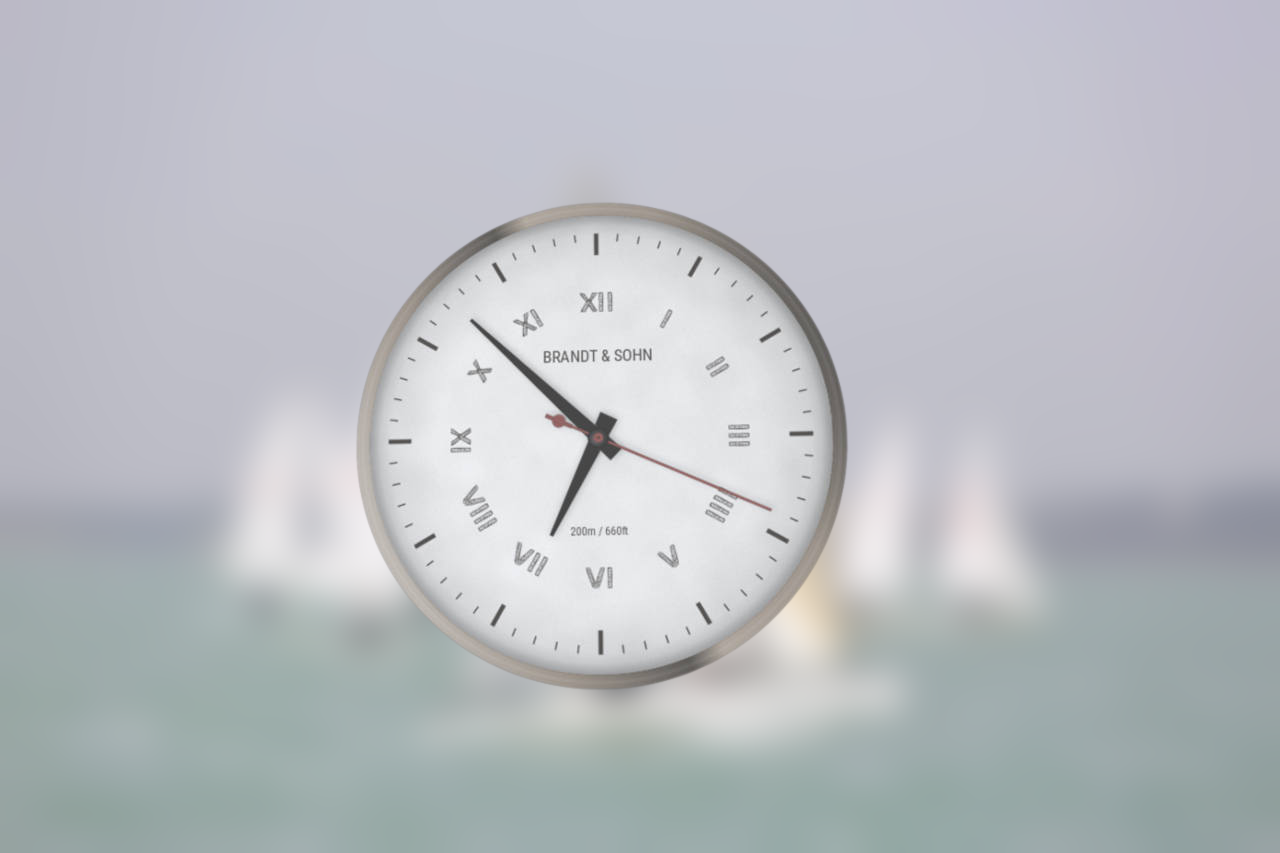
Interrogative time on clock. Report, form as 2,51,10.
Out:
6,52,19
